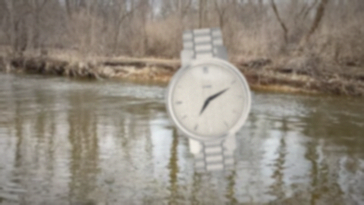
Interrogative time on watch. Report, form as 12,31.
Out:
7,11
